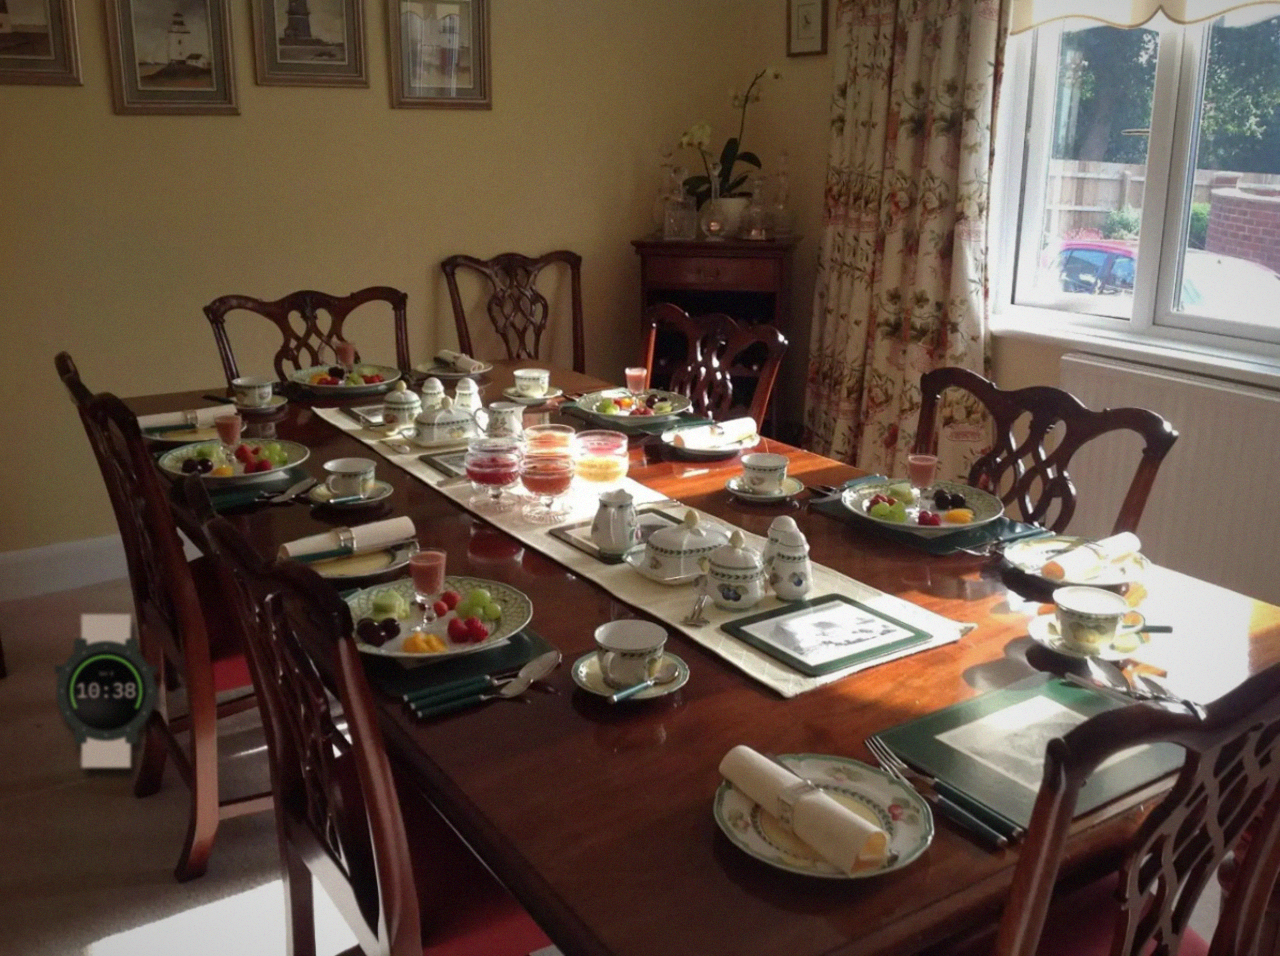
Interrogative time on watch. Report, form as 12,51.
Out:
10,38
